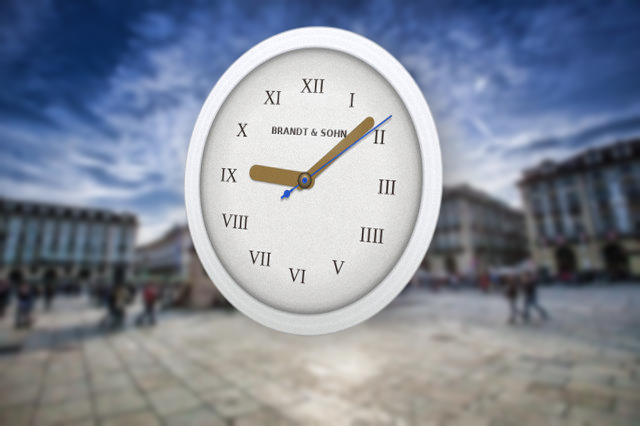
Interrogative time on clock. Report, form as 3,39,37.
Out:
9,08,09
